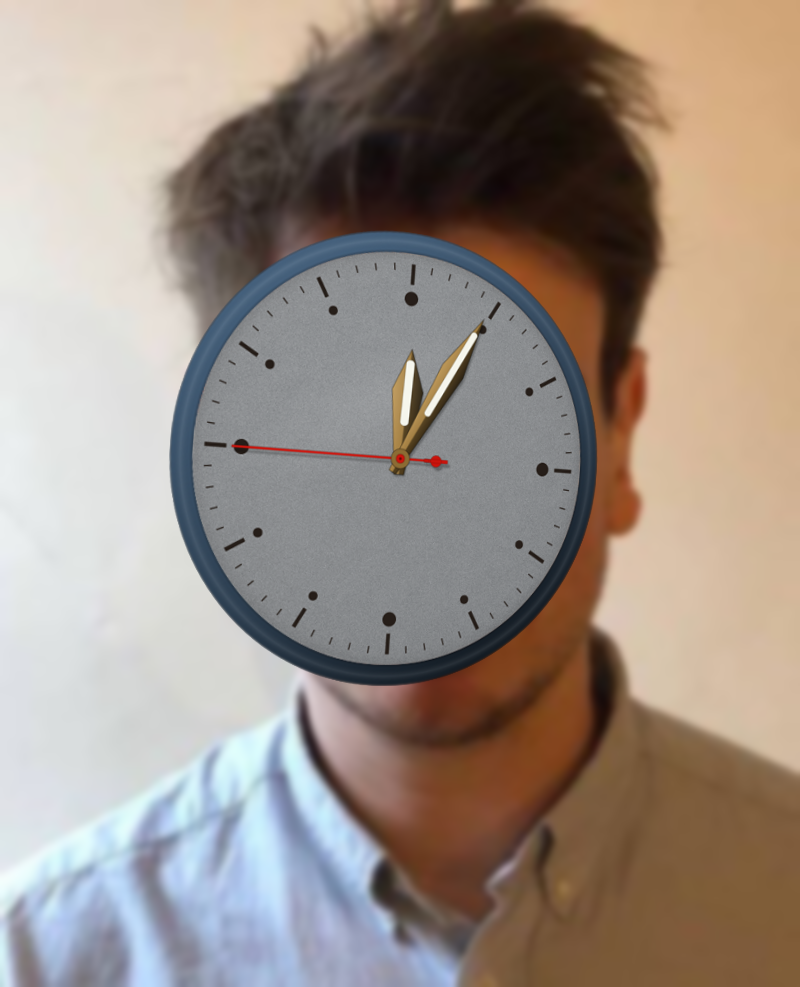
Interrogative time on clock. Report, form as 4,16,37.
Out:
12,04,45
